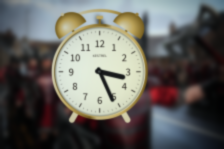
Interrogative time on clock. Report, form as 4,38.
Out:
3,26
